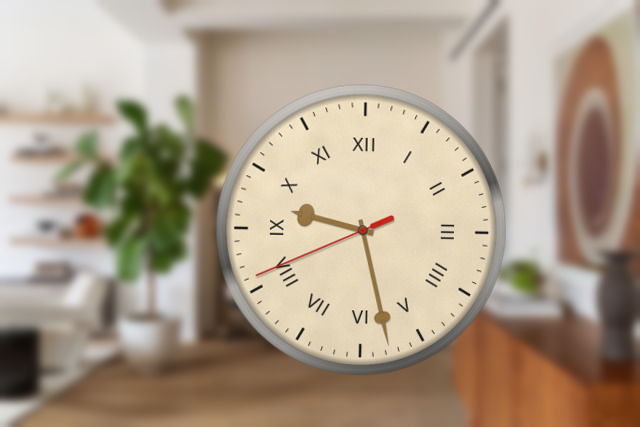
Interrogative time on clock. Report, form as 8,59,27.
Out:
9,27,41
